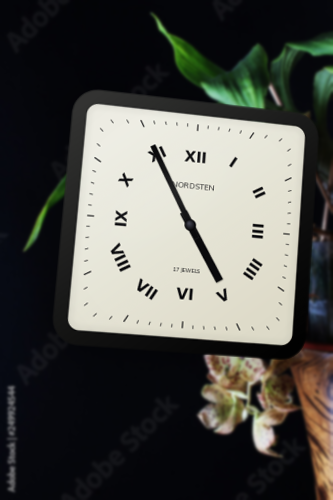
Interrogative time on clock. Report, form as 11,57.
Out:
4,55
